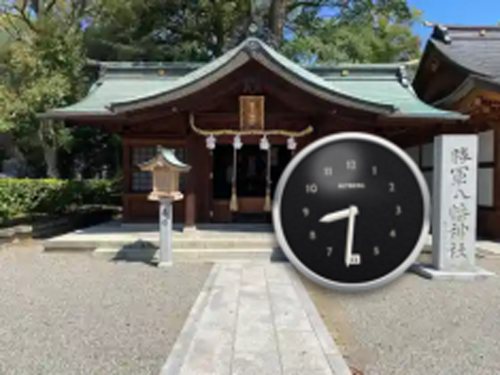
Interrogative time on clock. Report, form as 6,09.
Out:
8,31
